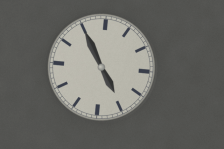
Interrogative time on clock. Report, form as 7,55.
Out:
4,55
